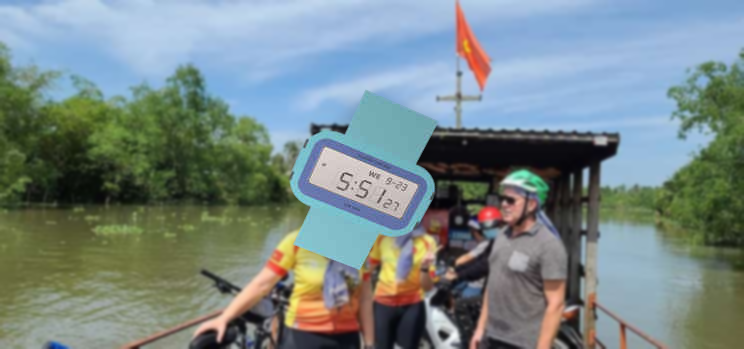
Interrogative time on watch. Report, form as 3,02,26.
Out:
5,51,27
